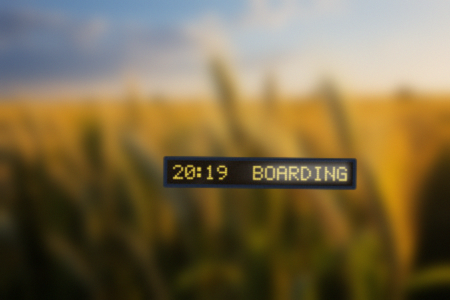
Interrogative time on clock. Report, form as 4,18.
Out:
20,19
